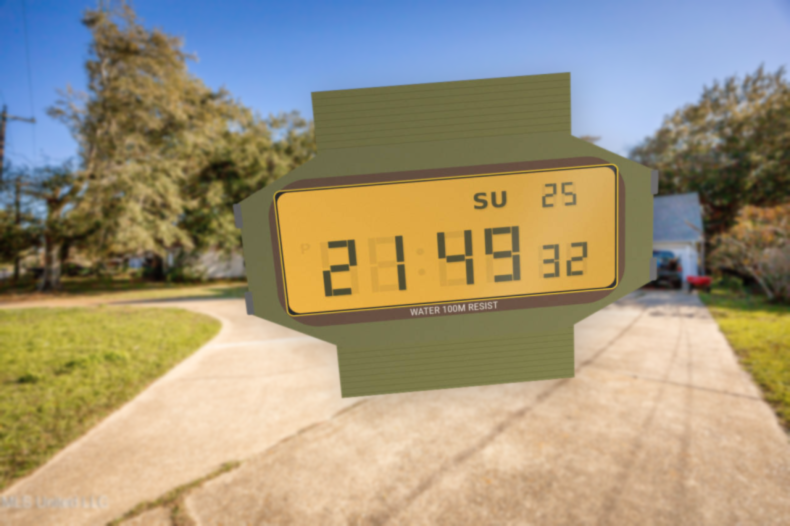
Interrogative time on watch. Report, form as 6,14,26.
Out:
21,49,32
